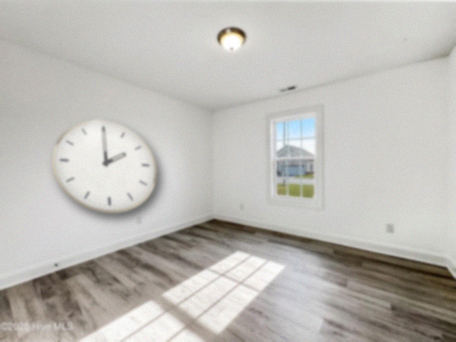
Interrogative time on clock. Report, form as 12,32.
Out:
2,00
